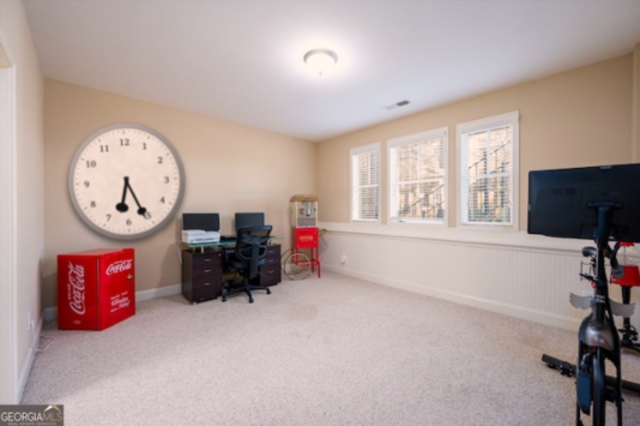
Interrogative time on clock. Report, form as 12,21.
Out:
6,26
